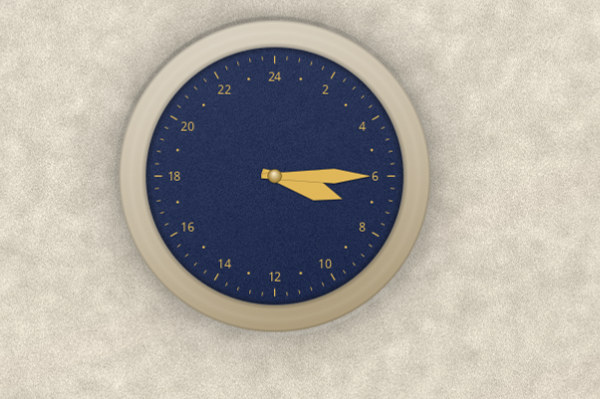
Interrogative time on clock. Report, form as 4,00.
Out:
7,15
